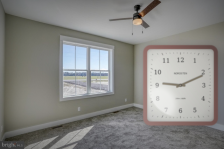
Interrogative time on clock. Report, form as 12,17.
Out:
9,11
